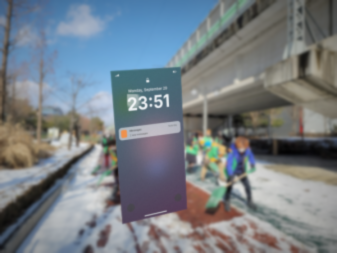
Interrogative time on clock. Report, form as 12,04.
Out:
23,51
